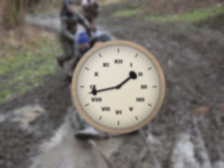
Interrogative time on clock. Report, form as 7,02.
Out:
1,43
